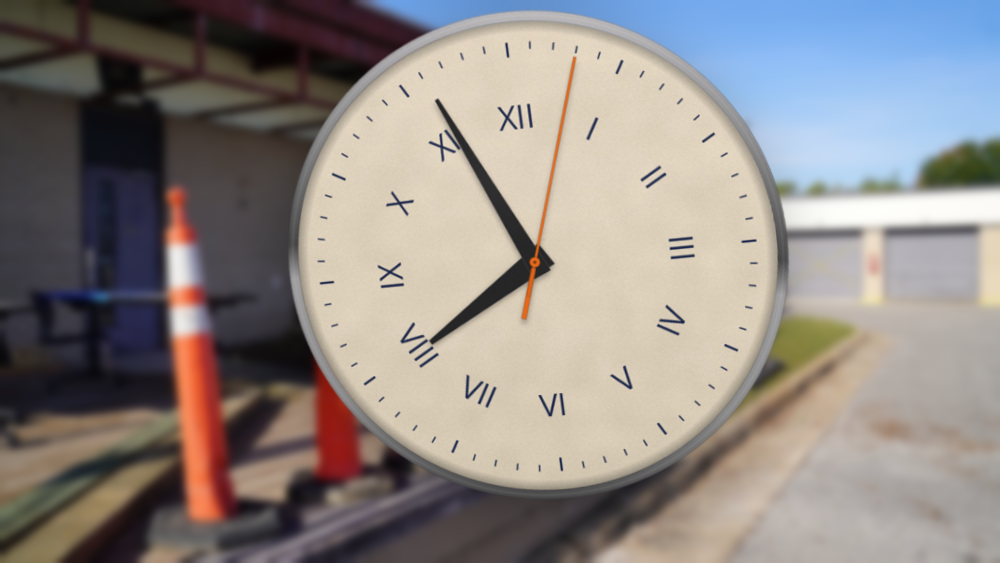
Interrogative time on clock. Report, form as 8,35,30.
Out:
7,56,03
